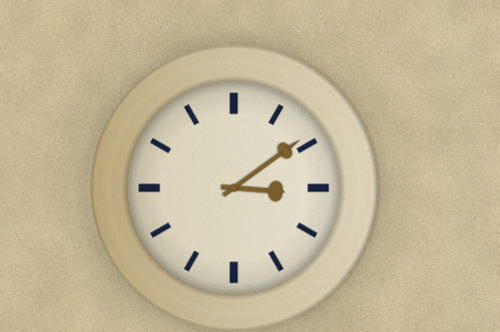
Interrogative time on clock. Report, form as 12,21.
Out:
3,09
